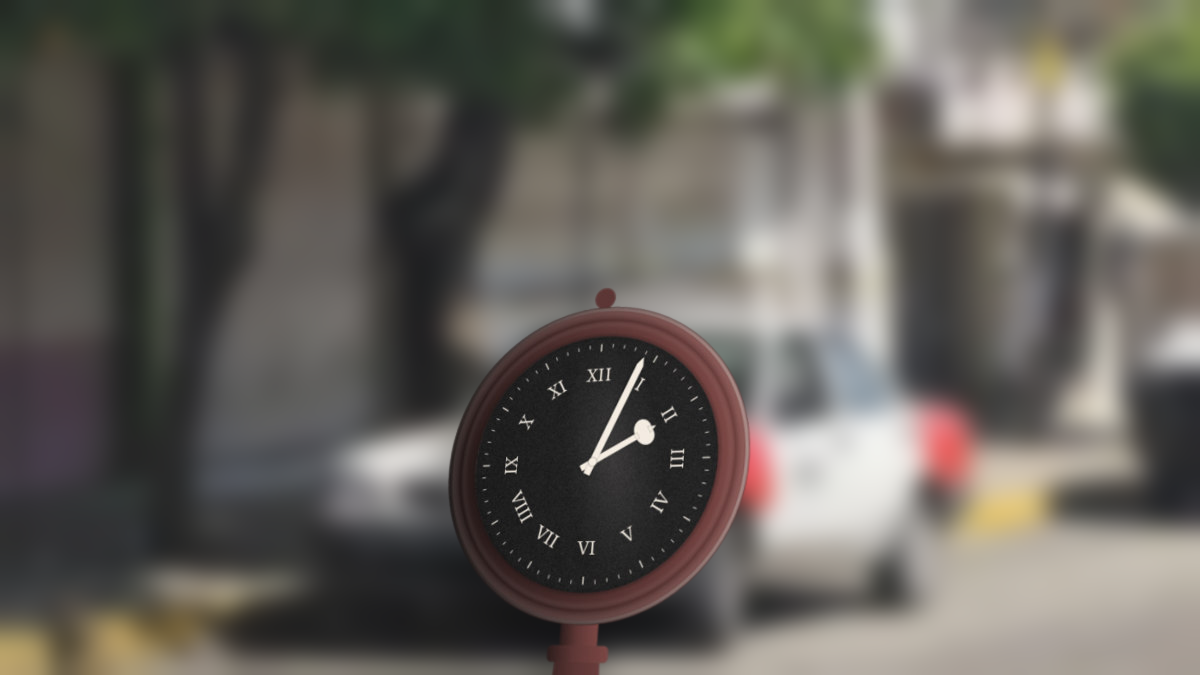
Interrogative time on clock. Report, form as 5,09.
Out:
2,04
